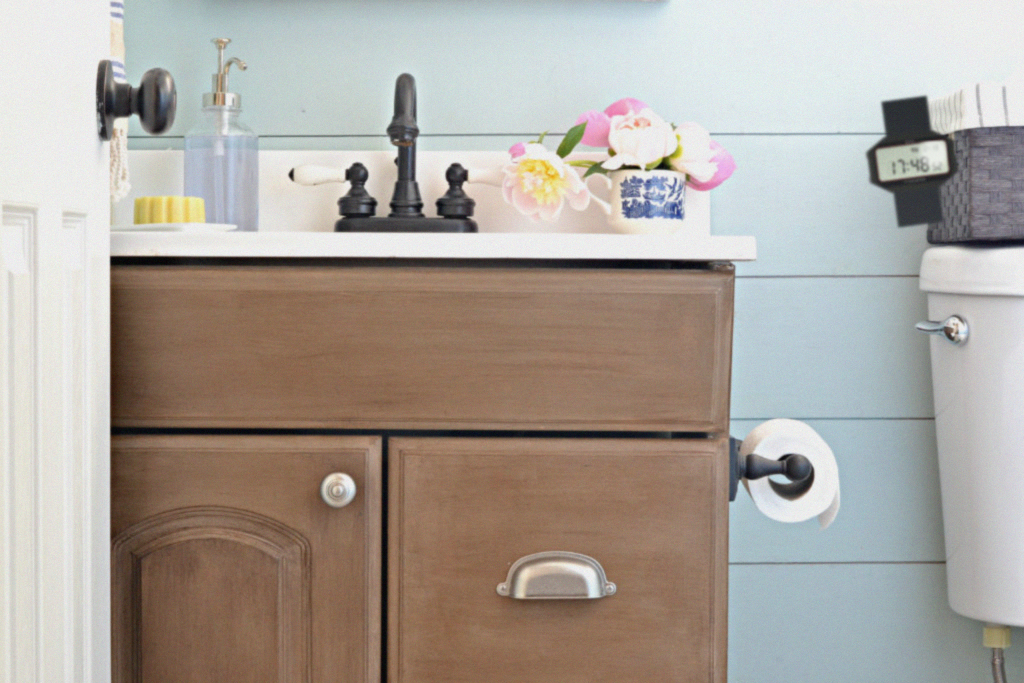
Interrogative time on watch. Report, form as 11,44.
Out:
17,48
